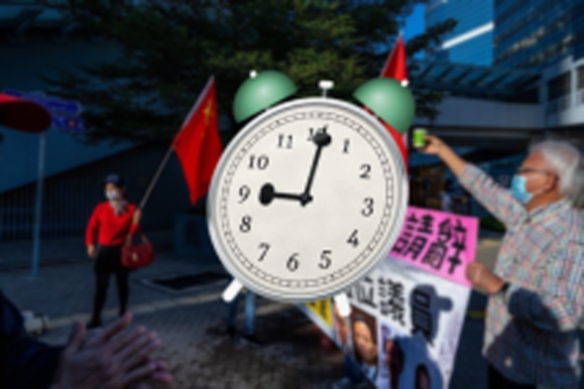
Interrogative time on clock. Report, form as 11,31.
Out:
9,01
